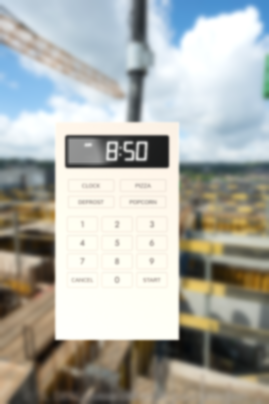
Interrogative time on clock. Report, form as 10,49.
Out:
8,50
